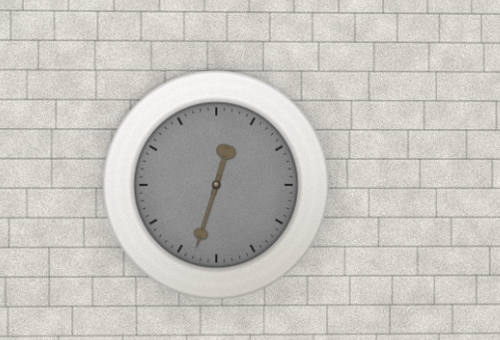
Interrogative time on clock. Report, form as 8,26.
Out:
12,33
